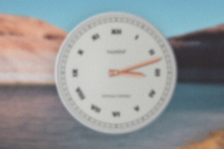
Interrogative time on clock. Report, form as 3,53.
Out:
3,12
